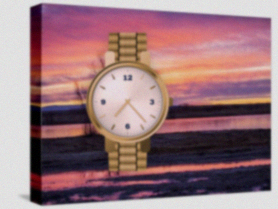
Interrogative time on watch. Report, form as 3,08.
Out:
7,23
